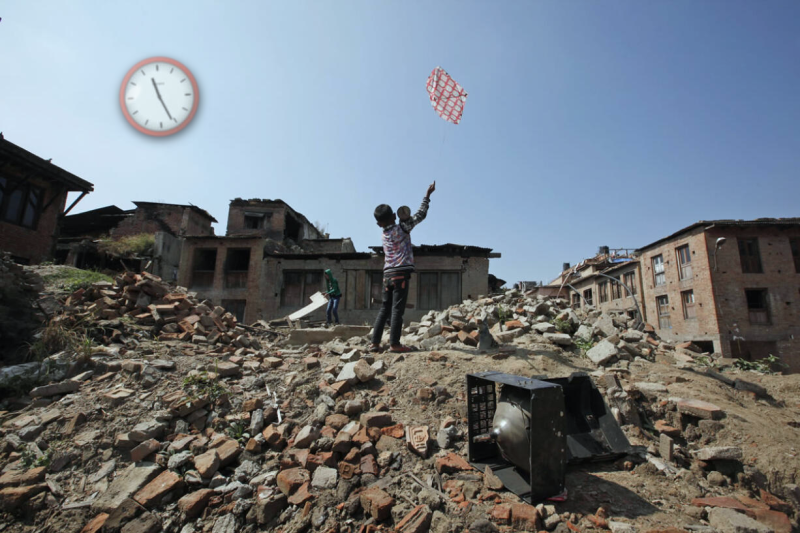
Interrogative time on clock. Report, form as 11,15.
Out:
11,26
